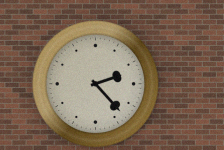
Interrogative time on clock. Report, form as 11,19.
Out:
2,23
